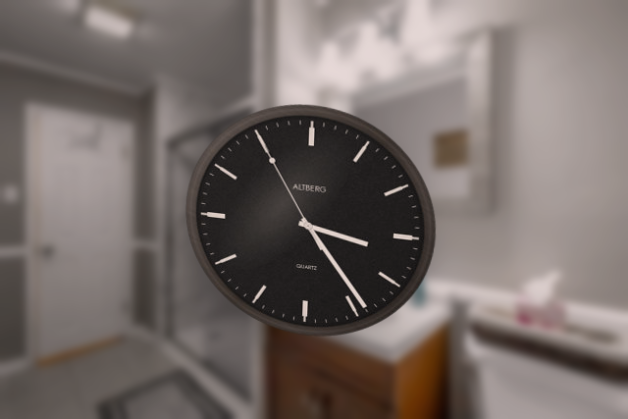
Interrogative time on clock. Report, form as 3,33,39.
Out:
3,23,55
